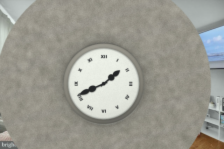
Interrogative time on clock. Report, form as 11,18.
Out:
1,41
